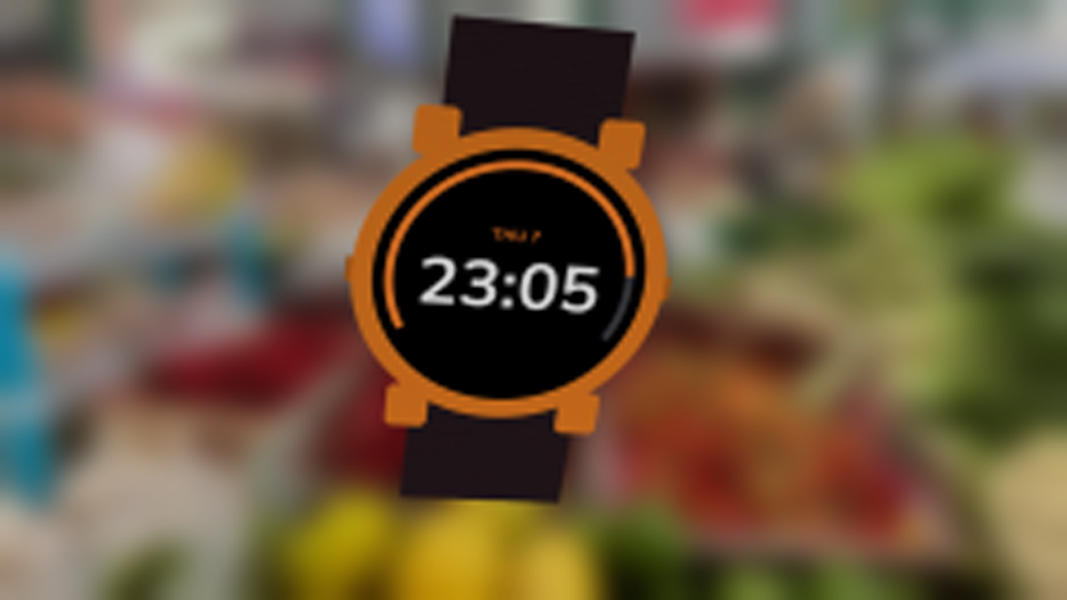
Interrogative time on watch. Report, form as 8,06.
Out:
23,05
